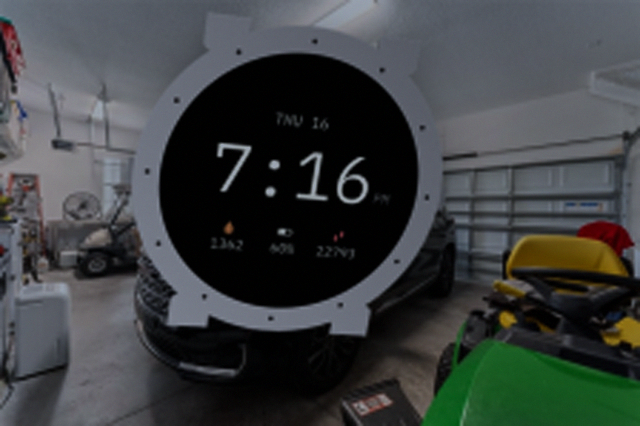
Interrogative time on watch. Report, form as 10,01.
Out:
7,16
